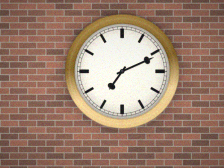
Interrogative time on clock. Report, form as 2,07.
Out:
7,11
